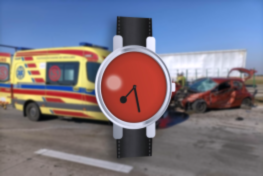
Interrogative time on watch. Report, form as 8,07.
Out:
7,28
